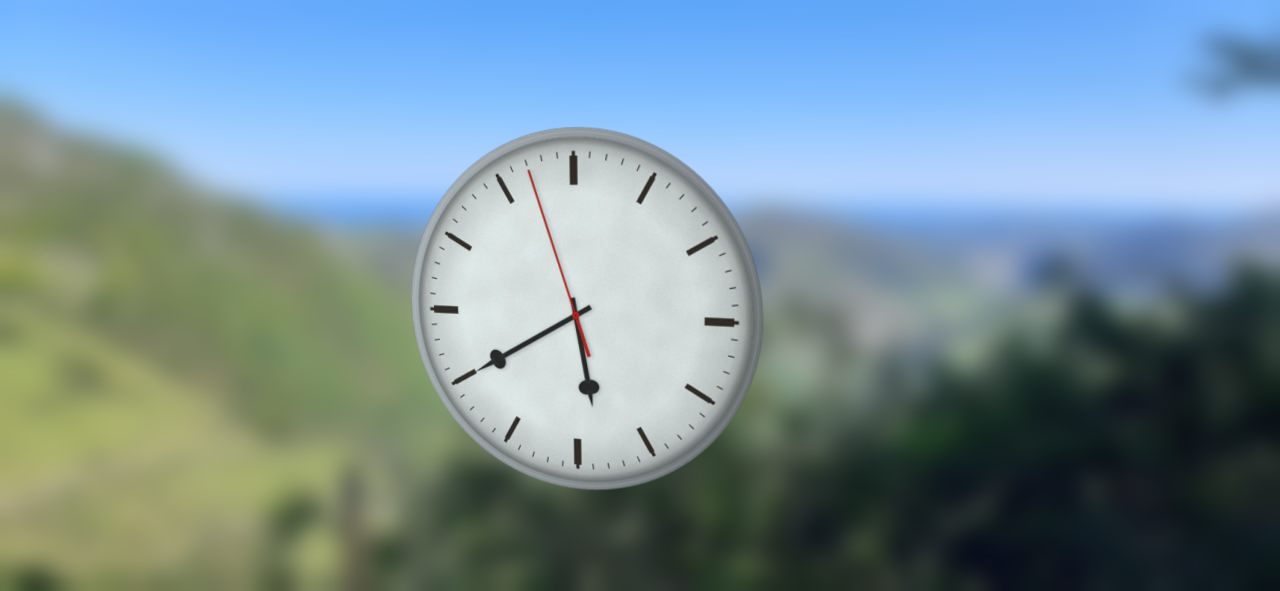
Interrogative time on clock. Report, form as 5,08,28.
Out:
5,39,57
